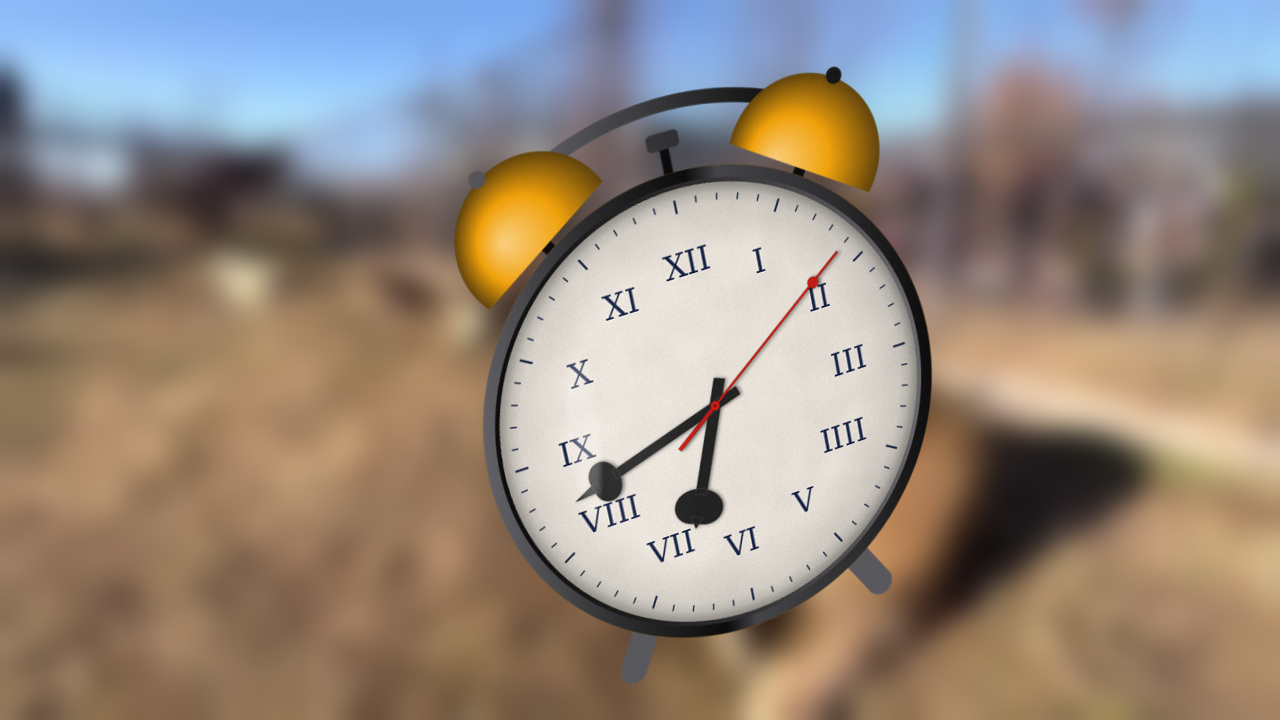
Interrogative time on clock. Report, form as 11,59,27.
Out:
6,42,09
